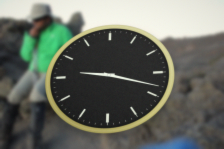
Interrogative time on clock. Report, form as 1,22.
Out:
9,18
